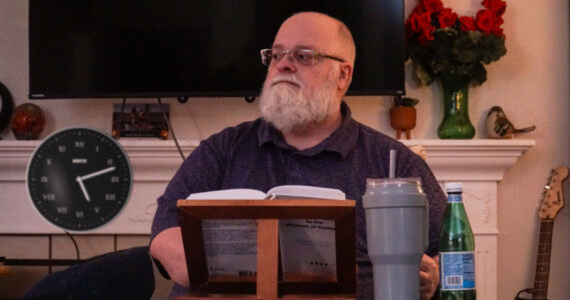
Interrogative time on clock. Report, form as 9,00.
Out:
5,12
